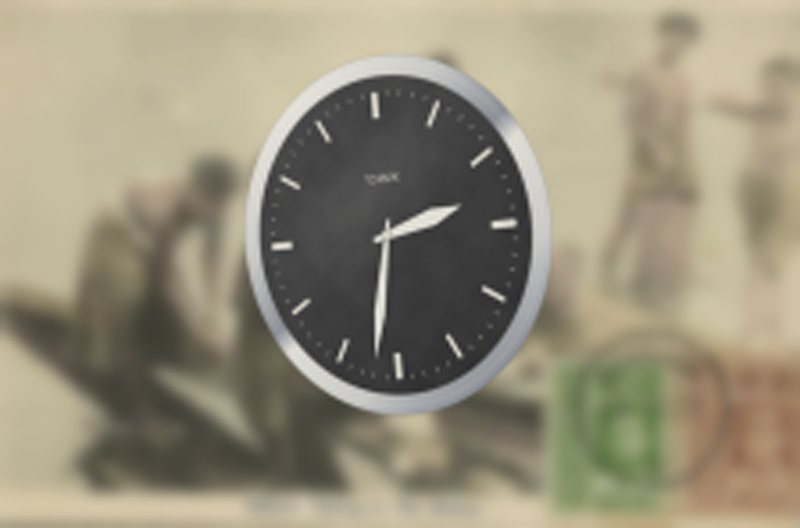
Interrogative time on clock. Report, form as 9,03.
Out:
2,32
